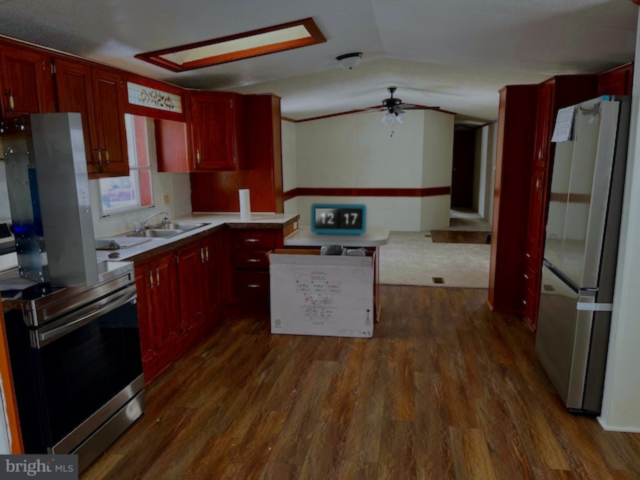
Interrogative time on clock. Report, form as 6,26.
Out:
12,17
